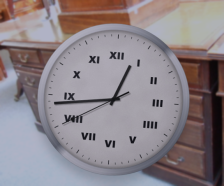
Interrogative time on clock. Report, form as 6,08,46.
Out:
12,43,40
